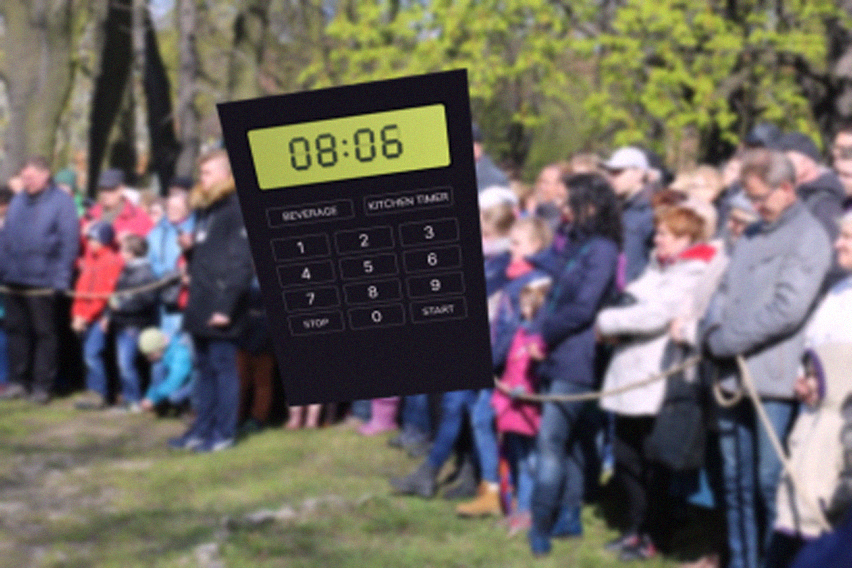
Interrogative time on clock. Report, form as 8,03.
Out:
8,06
